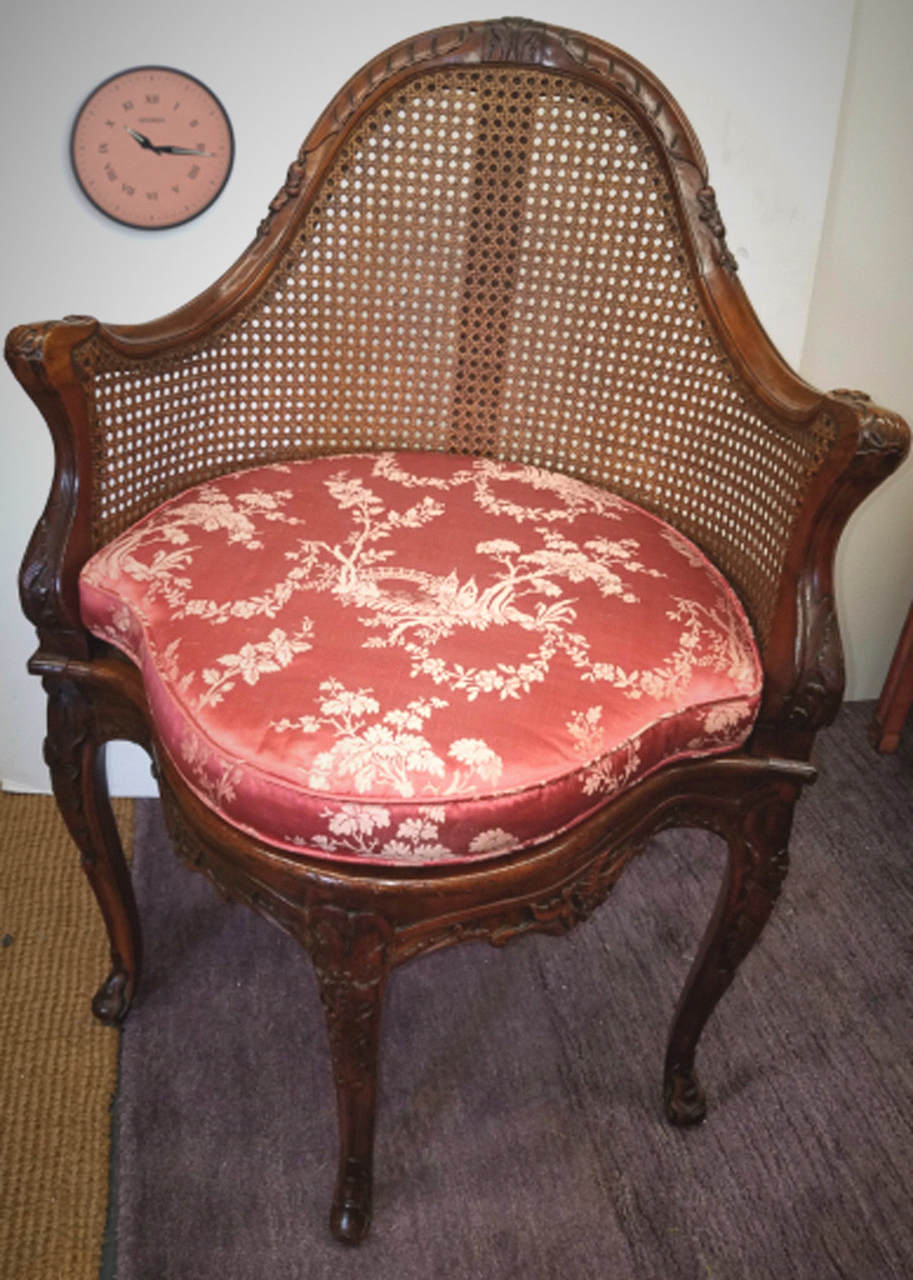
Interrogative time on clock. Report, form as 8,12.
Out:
10,16
